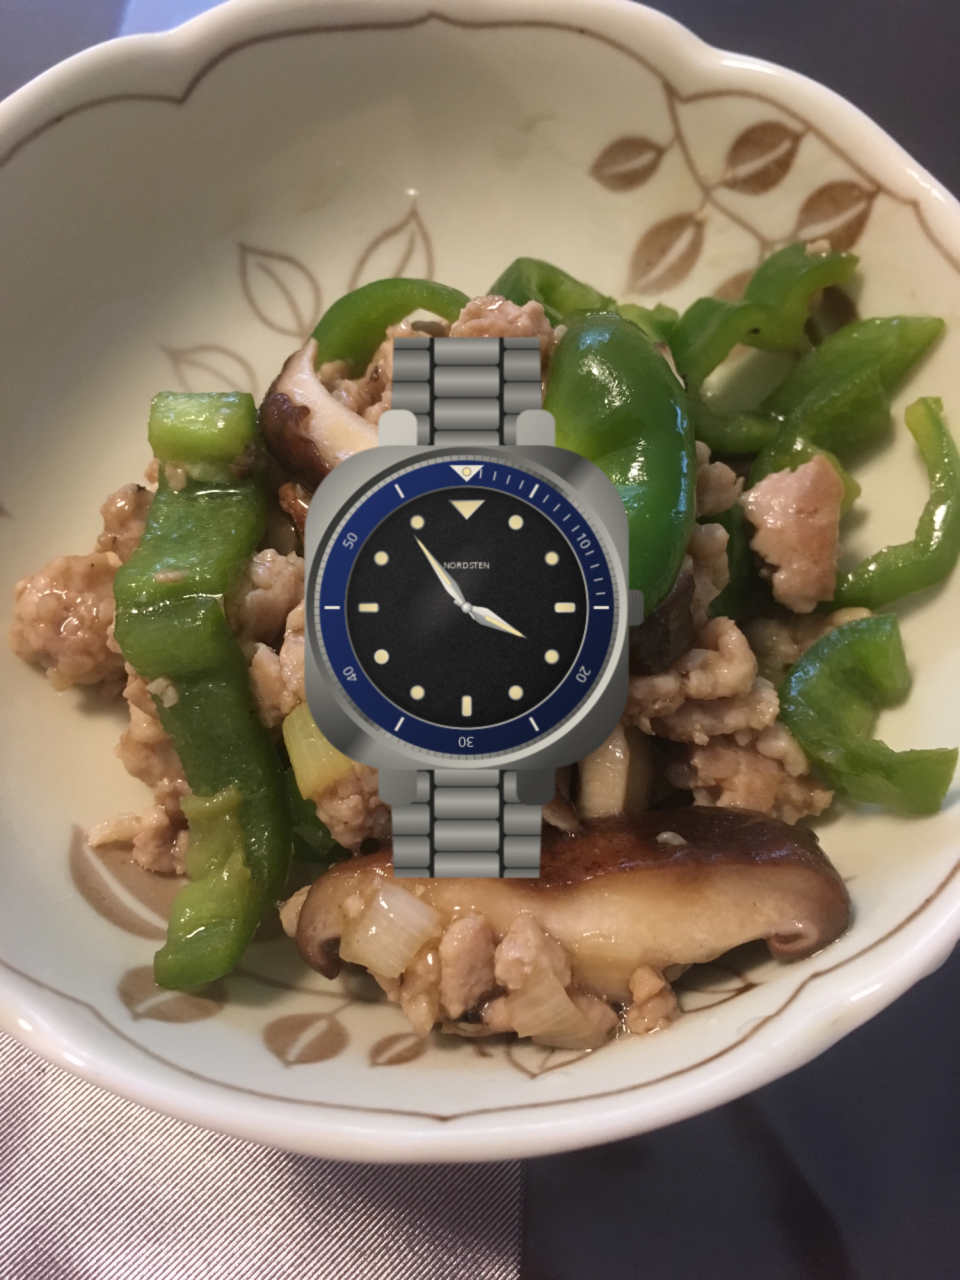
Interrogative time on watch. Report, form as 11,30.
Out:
3,54
